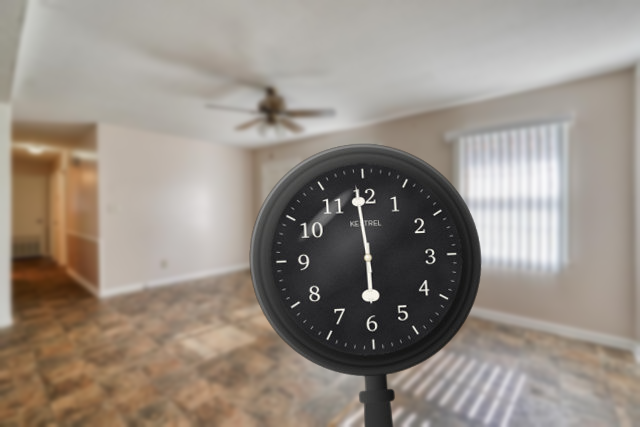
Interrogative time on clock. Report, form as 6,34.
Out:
5,59
